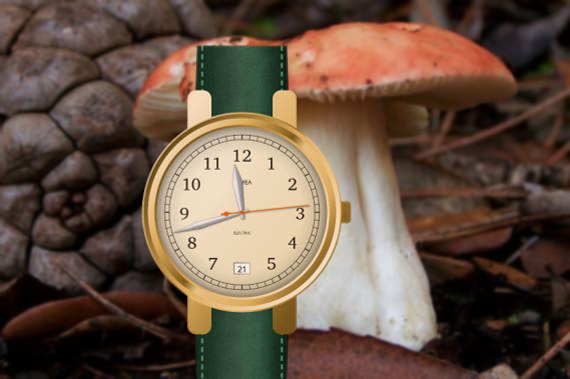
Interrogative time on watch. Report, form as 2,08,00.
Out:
11,42,14
